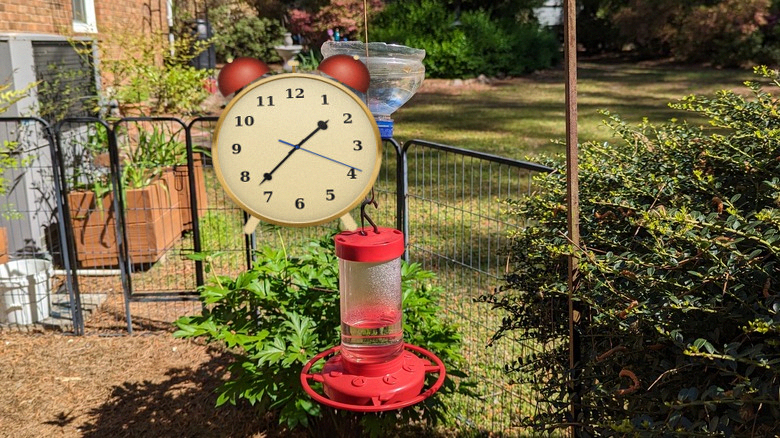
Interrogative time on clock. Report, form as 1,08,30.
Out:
1,37,19
